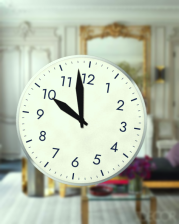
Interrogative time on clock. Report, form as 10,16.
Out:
9,58
